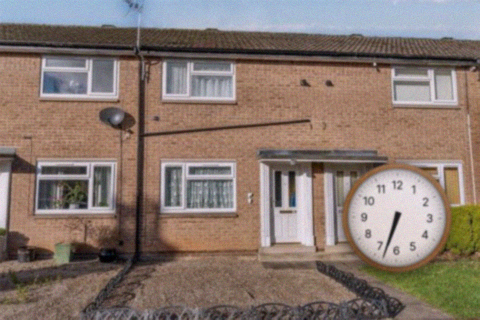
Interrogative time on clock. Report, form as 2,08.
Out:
6,33
